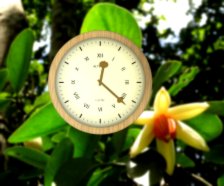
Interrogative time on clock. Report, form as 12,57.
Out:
12,22
